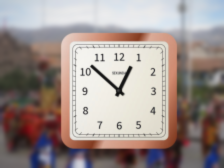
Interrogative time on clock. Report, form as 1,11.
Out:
12,52
